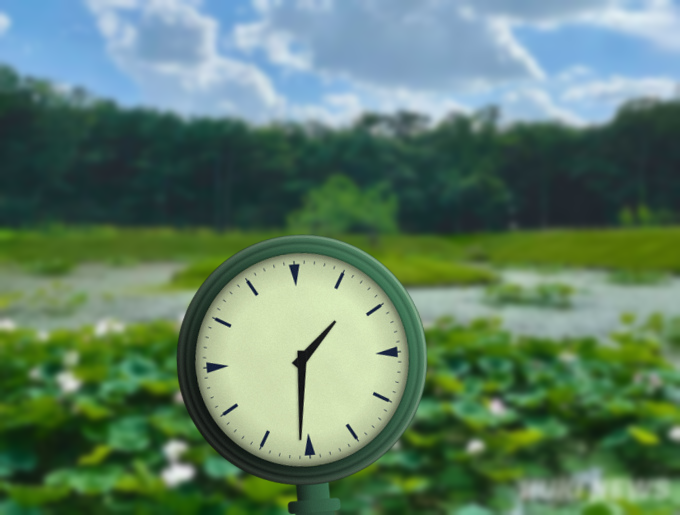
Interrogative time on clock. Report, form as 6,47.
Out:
1,31
